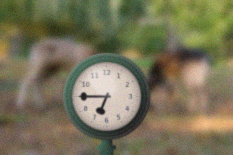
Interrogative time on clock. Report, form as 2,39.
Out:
6,45
